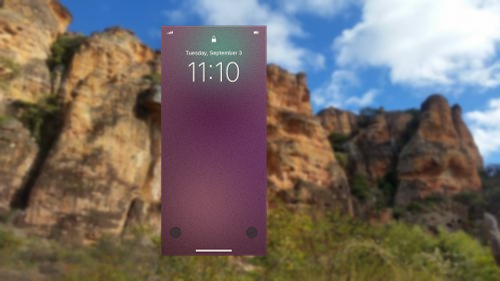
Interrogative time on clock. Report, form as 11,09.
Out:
11,10
